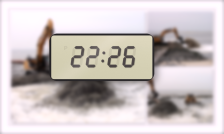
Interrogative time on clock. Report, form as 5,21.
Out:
22,26
